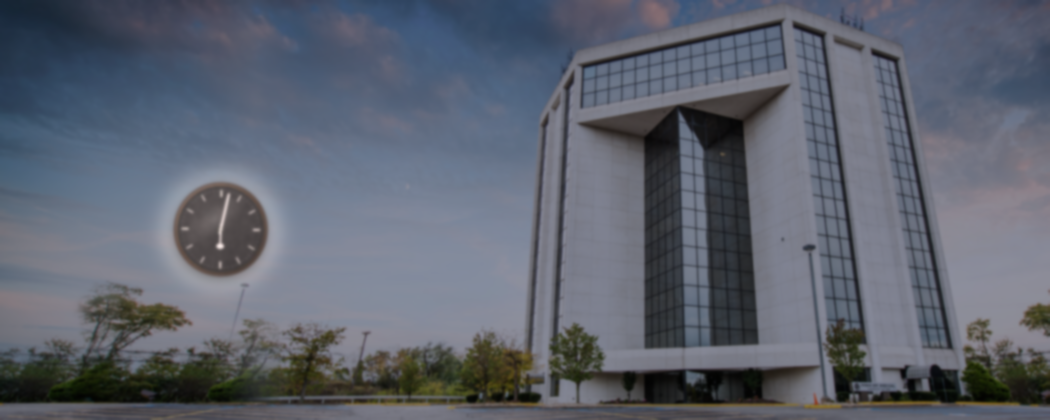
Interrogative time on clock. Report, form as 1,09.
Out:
6,02
